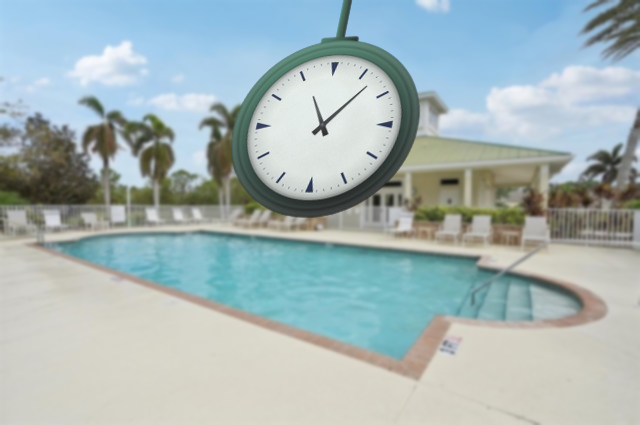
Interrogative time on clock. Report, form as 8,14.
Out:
11,07
